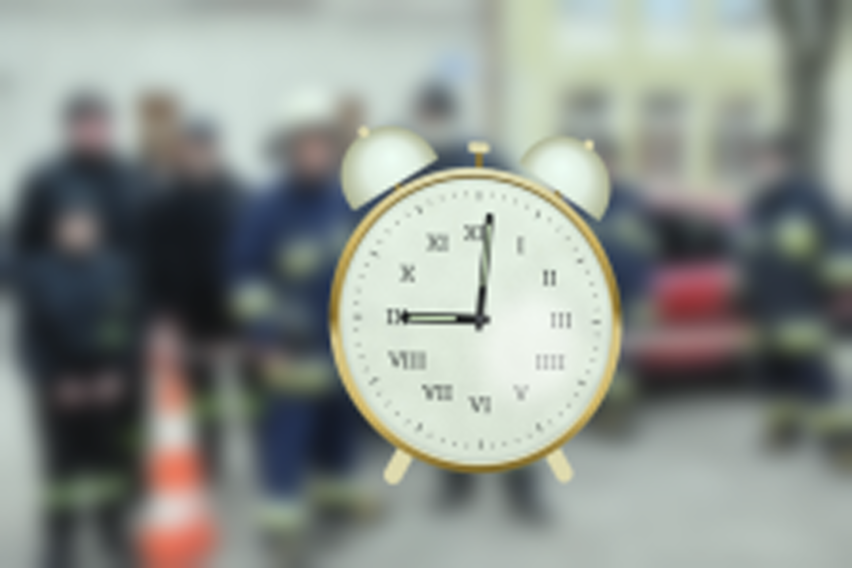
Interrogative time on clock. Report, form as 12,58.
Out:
9,01
